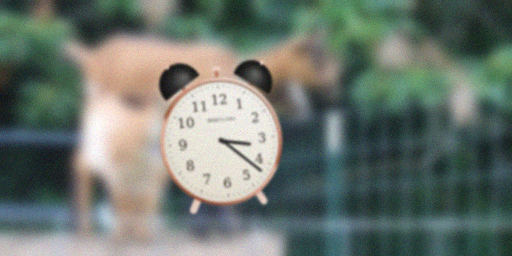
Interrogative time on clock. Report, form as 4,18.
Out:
3,22
